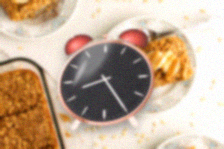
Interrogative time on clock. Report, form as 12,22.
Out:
8,25
